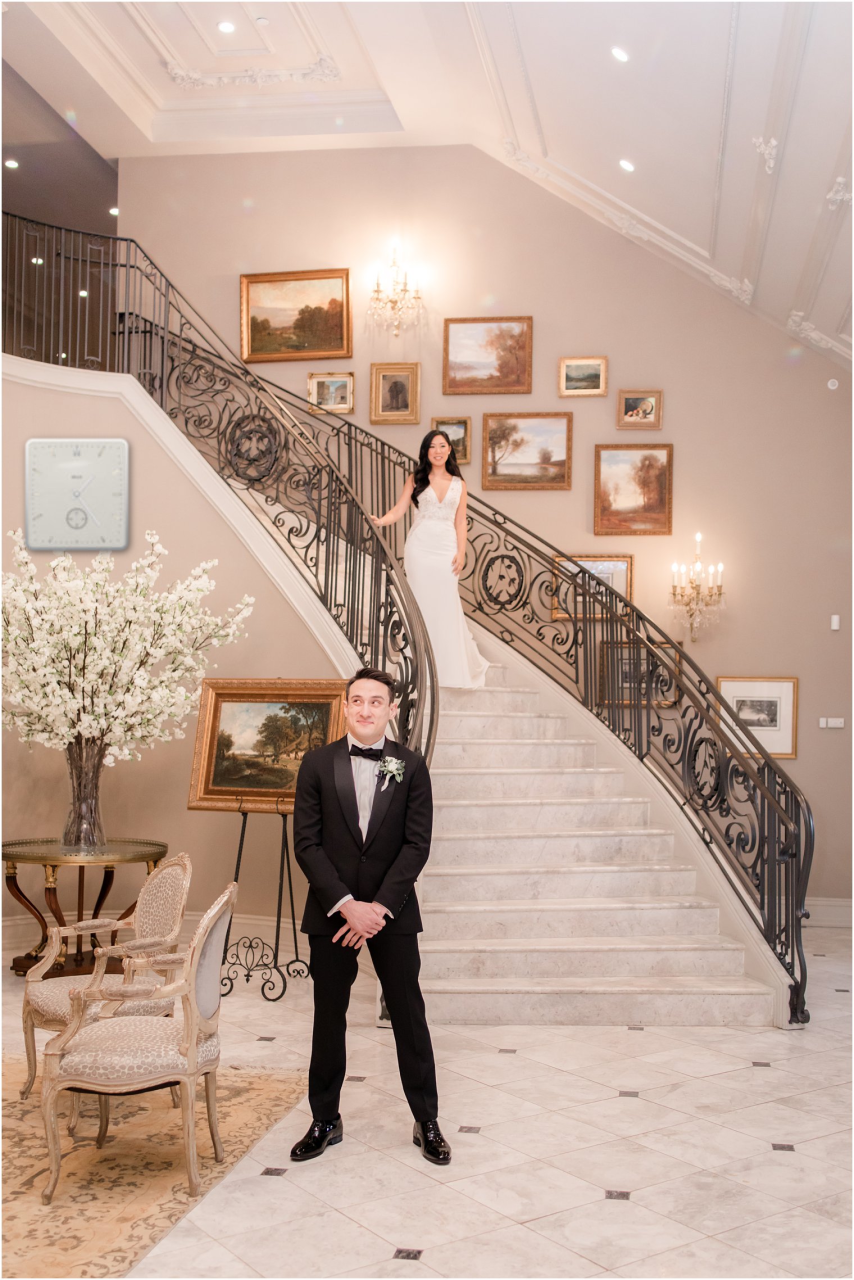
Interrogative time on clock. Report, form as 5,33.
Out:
1,24
